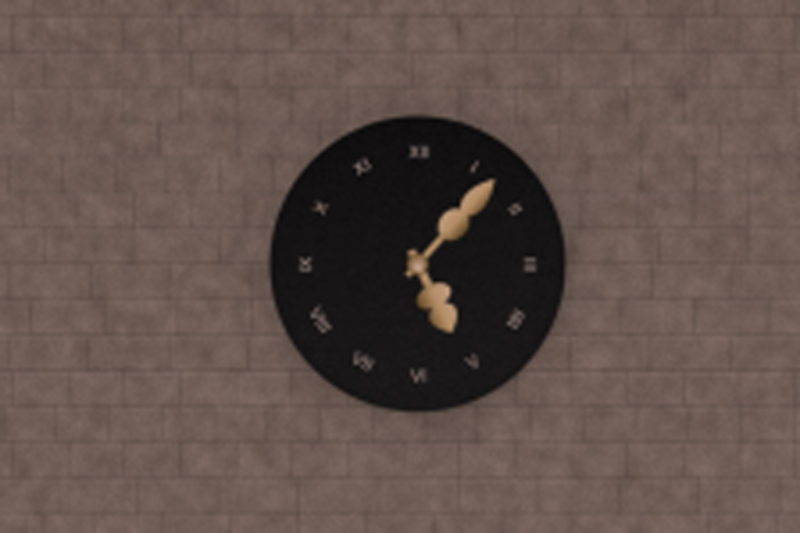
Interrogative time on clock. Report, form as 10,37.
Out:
5,07
